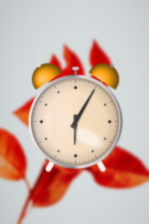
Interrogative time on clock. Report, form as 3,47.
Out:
6,05
